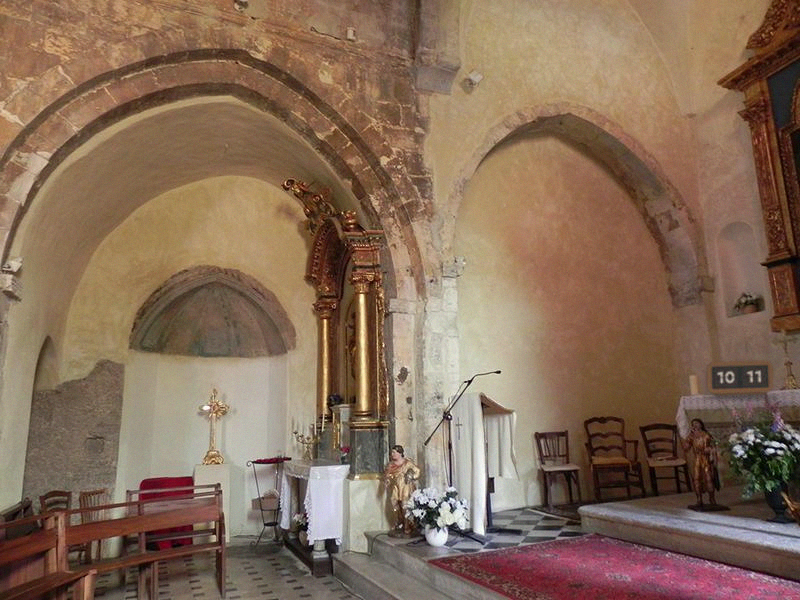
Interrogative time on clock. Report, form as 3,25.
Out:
10,11
